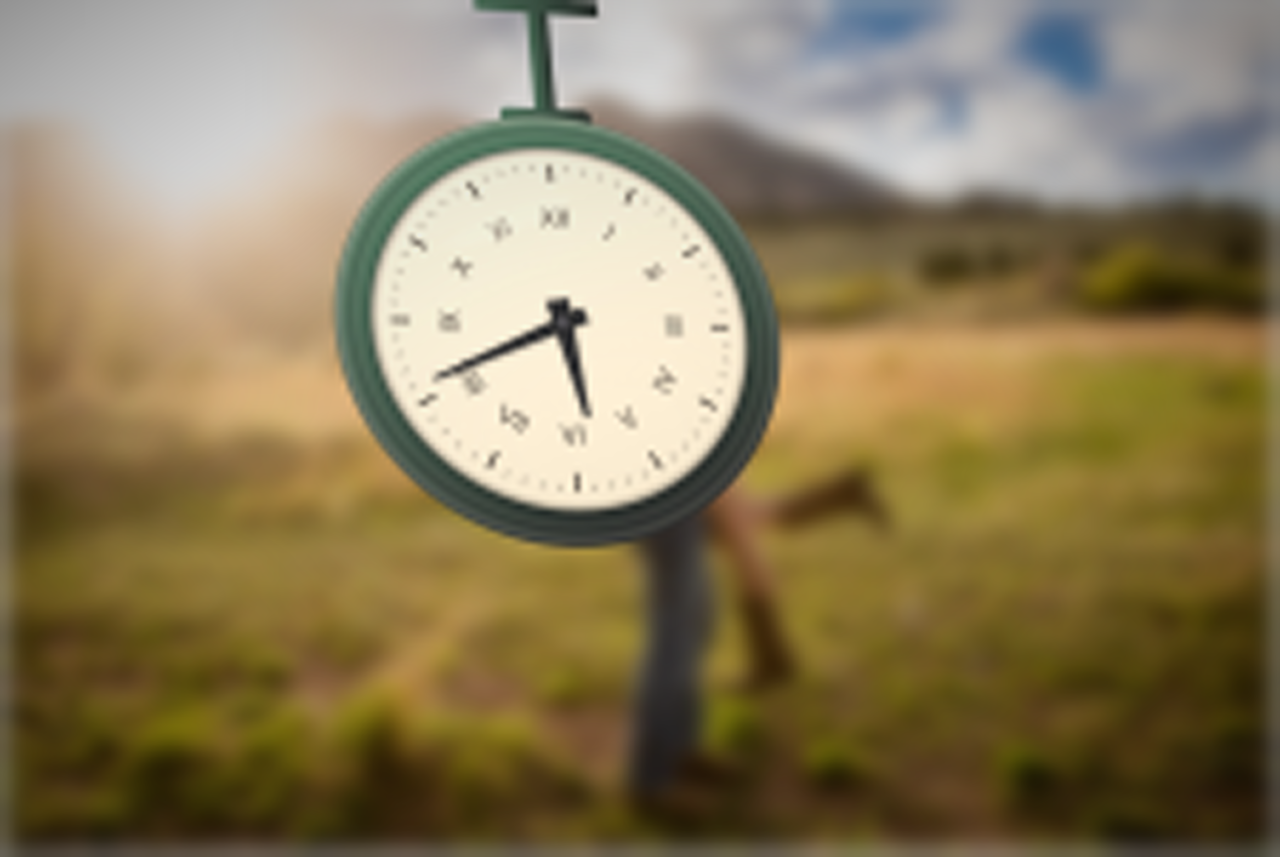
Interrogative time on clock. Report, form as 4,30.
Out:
5,41
